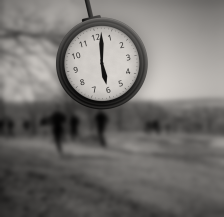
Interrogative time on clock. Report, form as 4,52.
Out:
6,02
